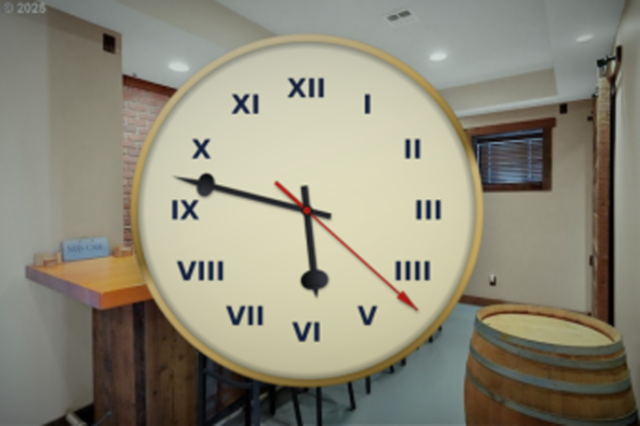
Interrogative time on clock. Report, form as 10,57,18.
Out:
5,47,22
